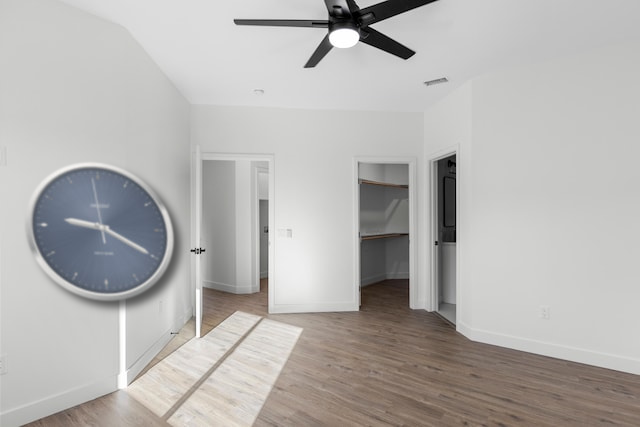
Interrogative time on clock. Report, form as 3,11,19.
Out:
9,19,59
